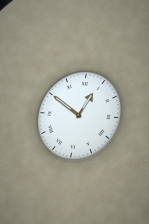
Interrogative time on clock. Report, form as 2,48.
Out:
12,50
